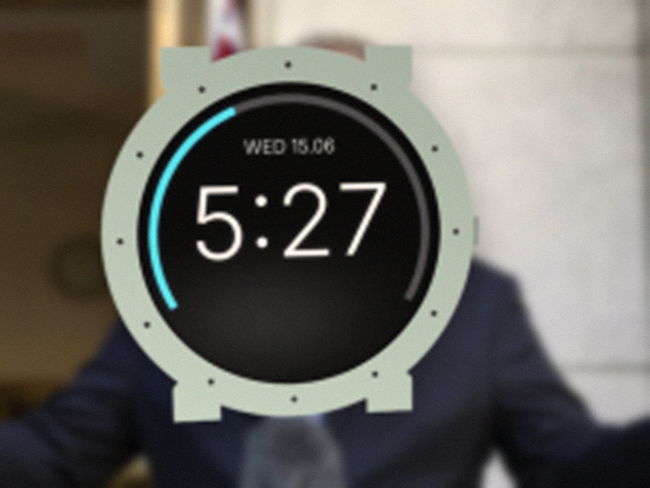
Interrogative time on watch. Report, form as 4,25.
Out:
5,27
